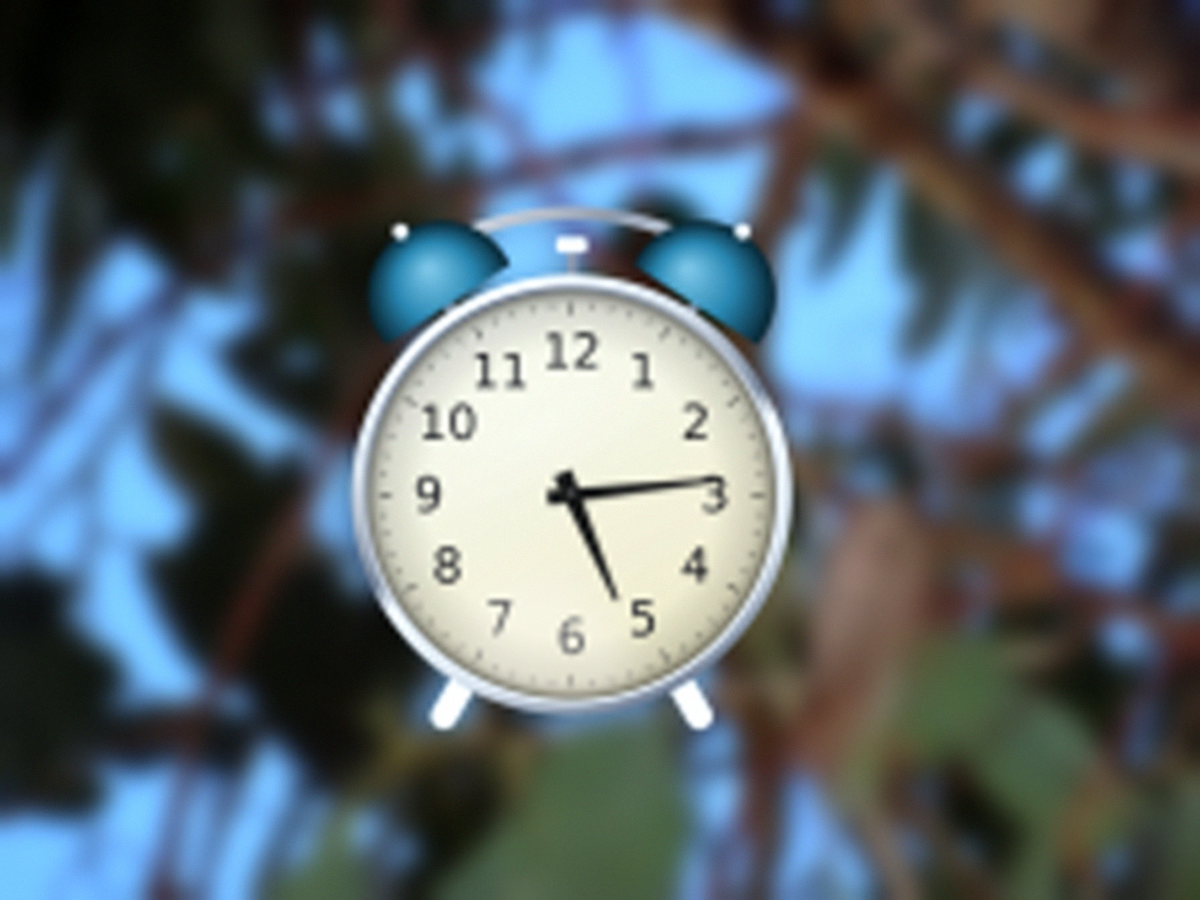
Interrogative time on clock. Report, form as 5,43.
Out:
5,14
